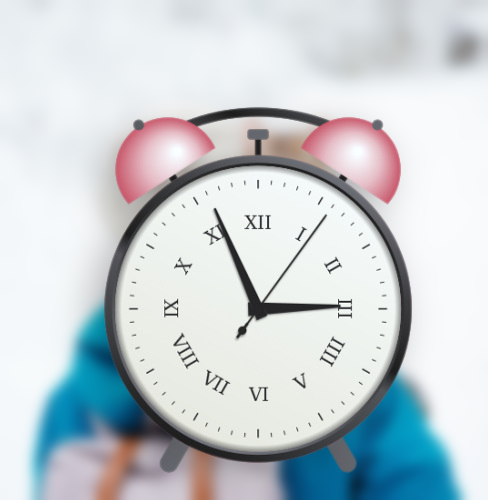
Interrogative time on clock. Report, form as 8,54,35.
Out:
2,56,06
